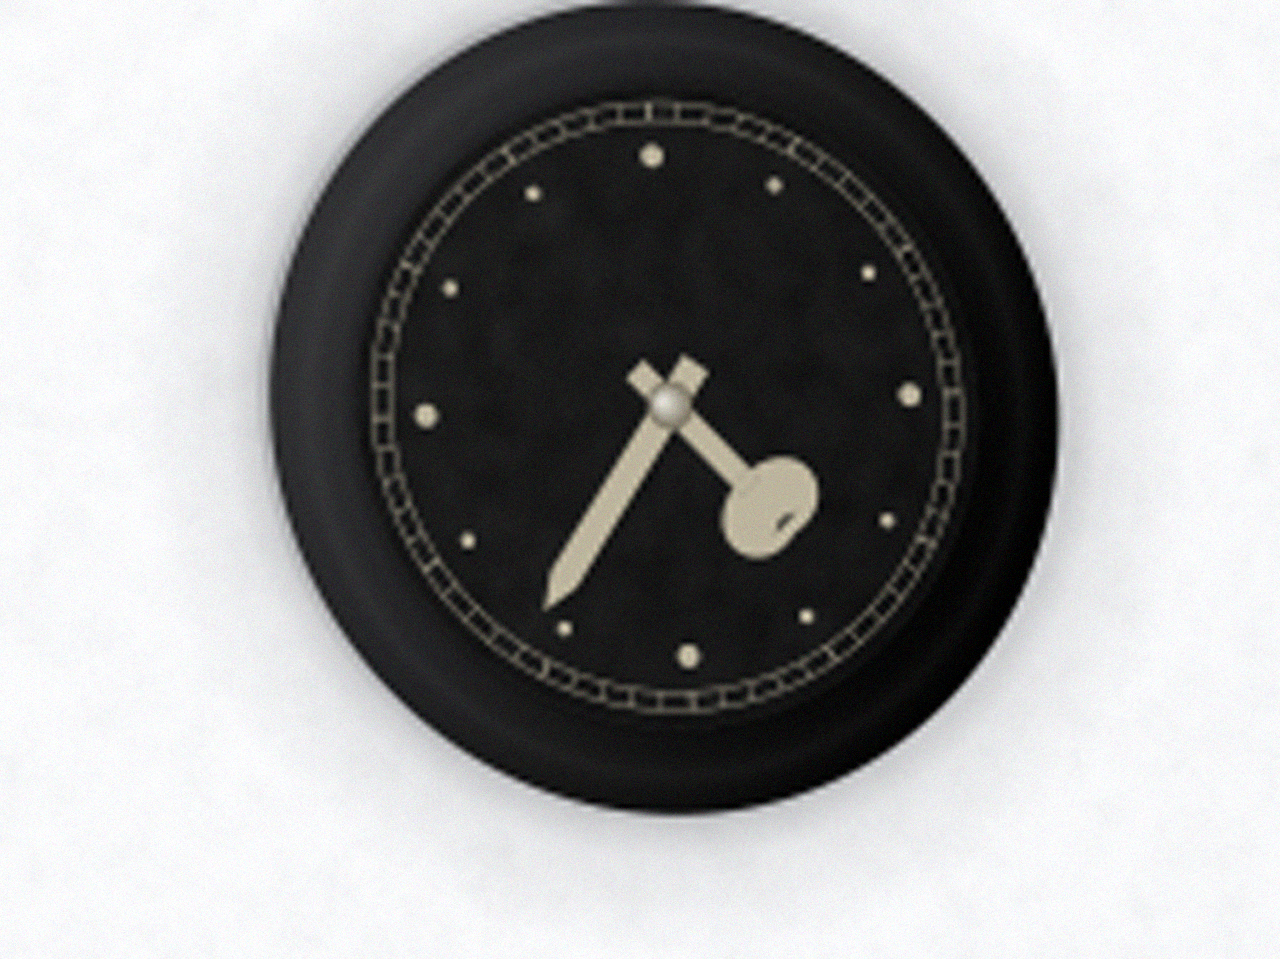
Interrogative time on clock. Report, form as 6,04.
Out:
4,36
